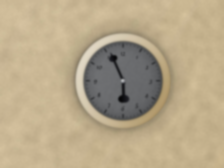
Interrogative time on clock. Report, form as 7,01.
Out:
5,56
